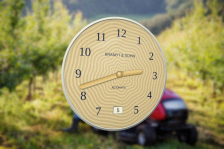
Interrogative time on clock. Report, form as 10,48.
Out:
2,42
